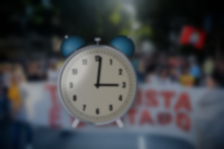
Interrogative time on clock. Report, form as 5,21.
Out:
3,01
